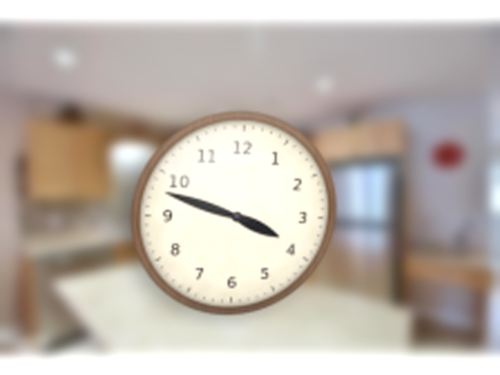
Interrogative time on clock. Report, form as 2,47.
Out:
3,48
